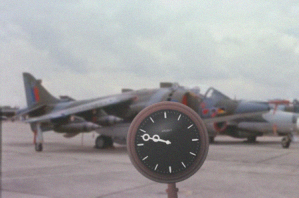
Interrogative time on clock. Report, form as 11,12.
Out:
9,48
